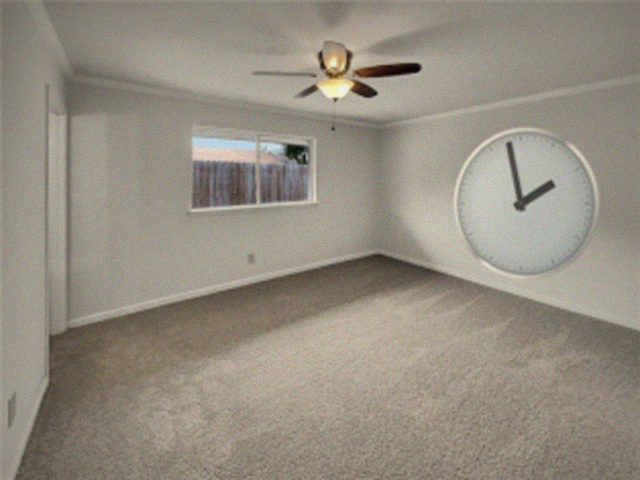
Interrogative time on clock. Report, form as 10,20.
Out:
1,58
